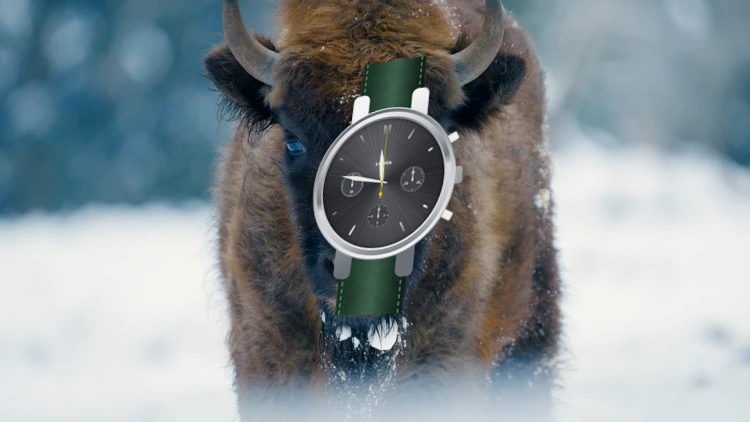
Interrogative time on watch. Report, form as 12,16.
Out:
11,47
